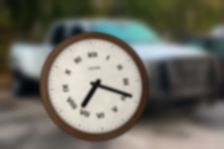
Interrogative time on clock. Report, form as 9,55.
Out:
7,19
